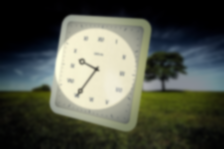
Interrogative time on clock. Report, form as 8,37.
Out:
9,35
